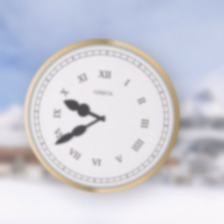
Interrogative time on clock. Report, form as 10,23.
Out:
9,39
